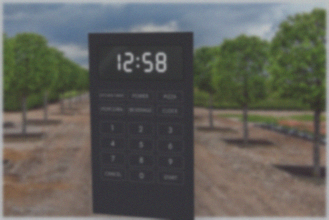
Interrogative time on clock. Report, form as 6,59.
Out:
12,58
